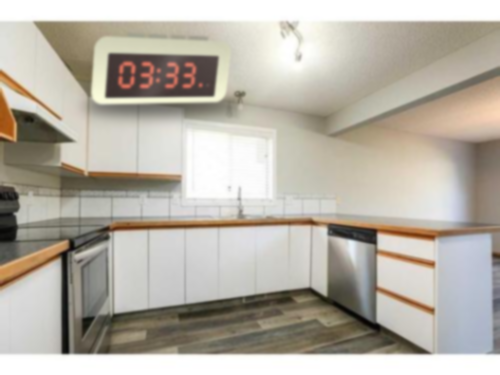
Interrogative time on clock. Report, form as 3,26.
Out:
3,33
